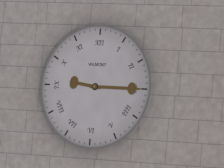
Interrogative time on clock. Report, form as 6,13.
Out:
9,15
